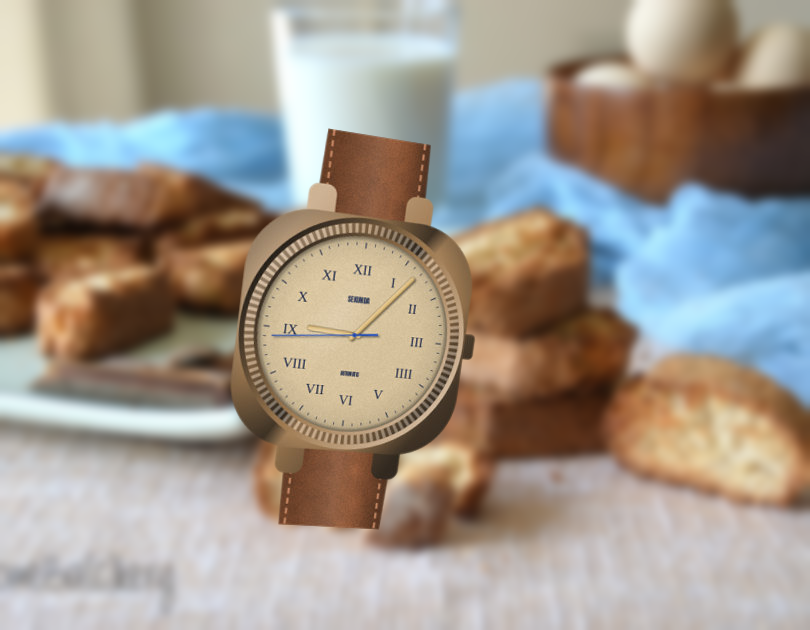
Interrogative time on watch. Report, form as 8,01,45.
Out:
9,06,44
